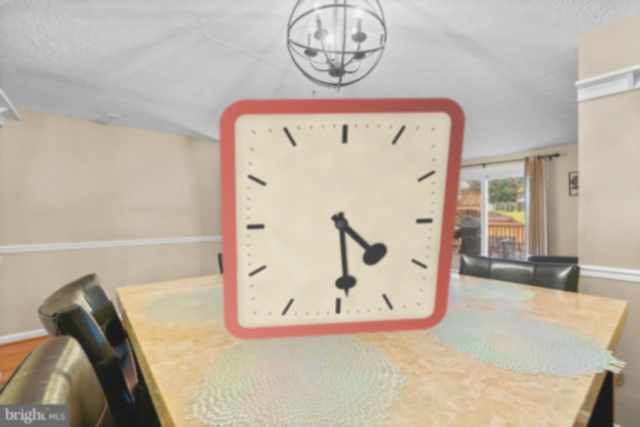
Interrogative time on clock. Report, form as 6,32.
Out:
4,29
